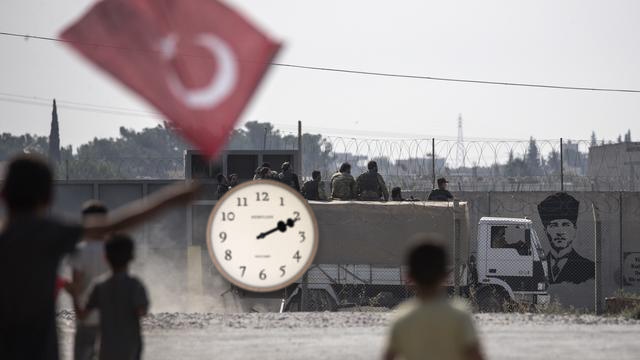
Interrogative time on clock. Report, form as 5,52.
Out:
2,11
